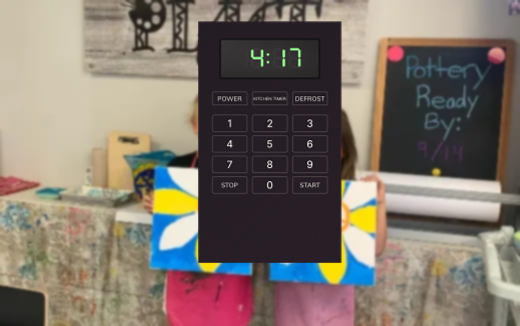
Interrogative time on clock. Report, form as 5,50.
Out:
4,17
